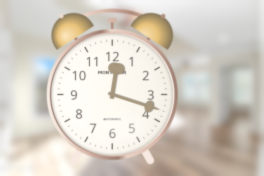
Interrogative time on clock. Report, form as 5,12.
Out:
12,18
